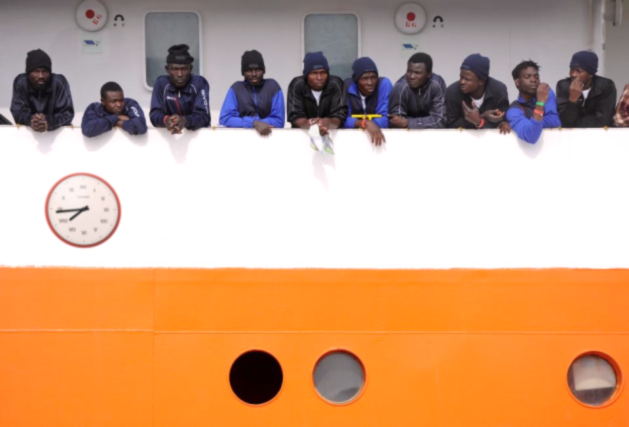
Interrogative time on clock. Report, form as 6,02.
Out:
7,44
